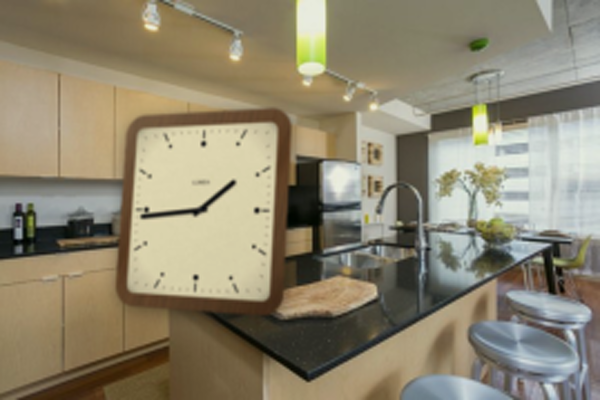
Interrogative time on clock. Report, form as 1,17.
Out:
1,44
